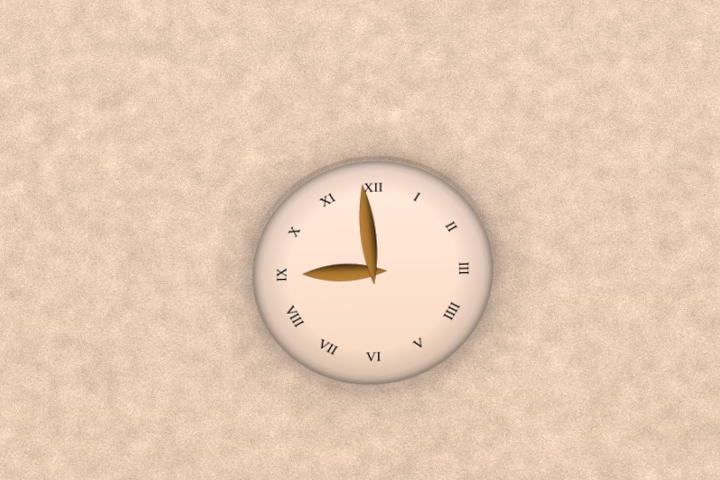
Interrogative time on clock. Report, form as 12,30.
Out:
8,59
